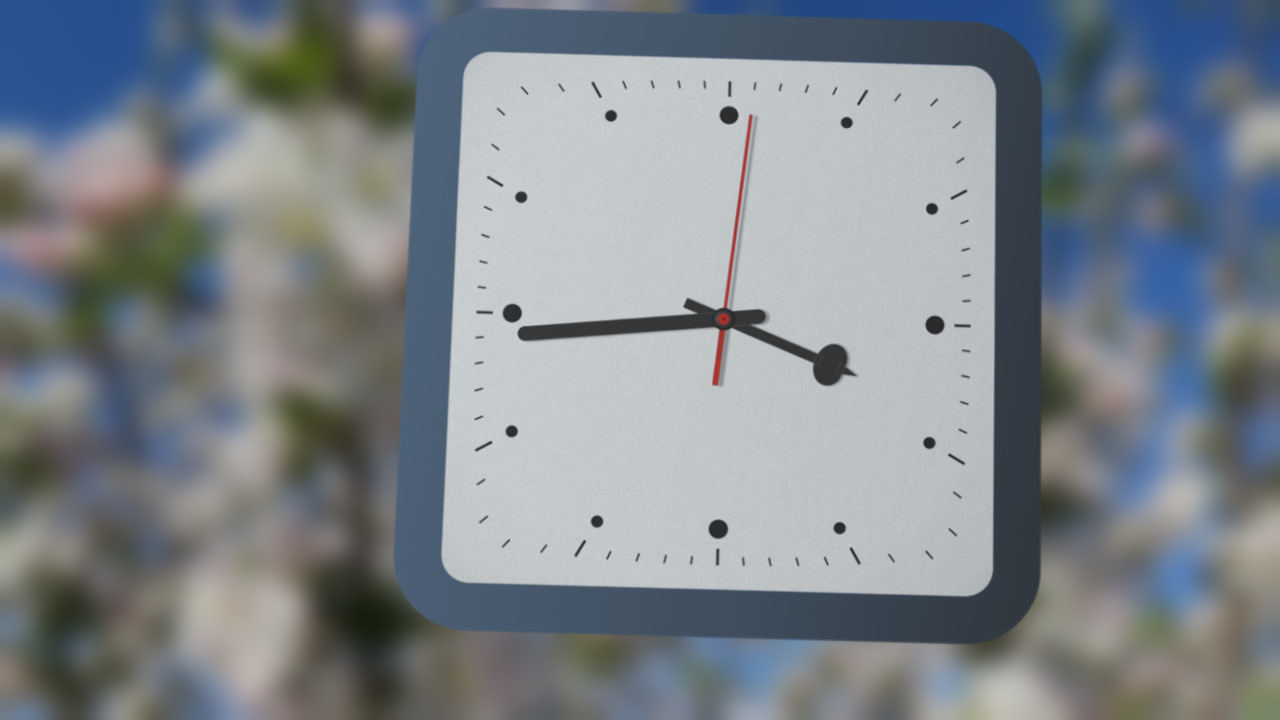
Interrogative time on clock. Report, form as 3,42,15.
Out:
3,44,01
